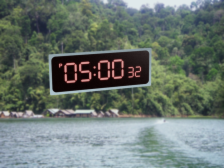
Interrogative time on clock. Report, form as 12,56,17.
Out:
5,00,32
